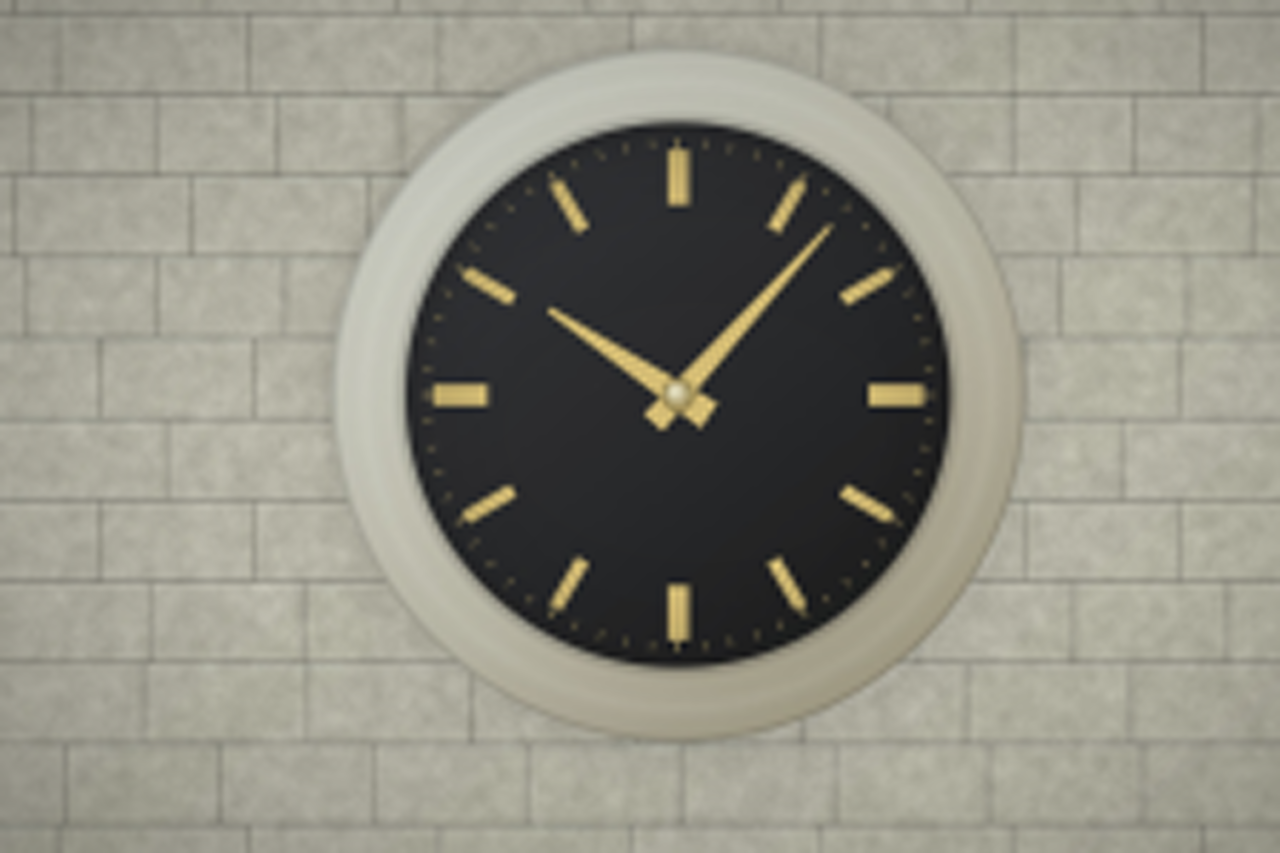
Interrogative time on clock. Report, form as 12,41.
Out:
10,07
